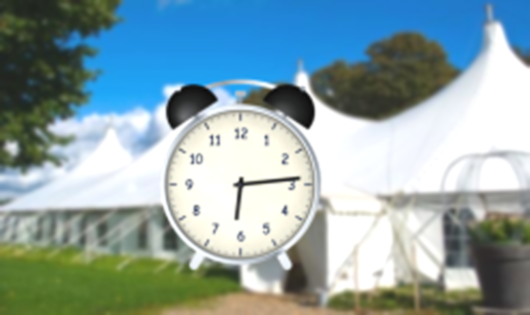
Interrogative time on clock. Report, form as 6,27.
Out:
6,14
